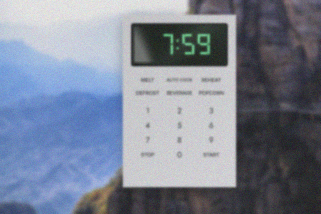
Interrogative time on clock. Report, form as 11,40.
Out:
7,59
